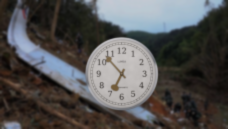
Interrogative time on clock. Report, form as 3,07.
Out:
6,53
